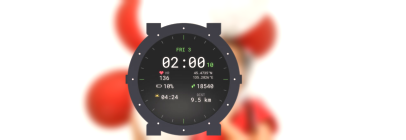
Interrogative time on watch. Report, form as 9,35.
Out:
2,00
